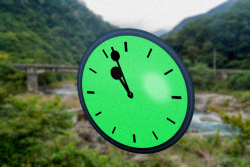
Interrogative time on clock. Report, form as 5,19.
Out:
10,57
